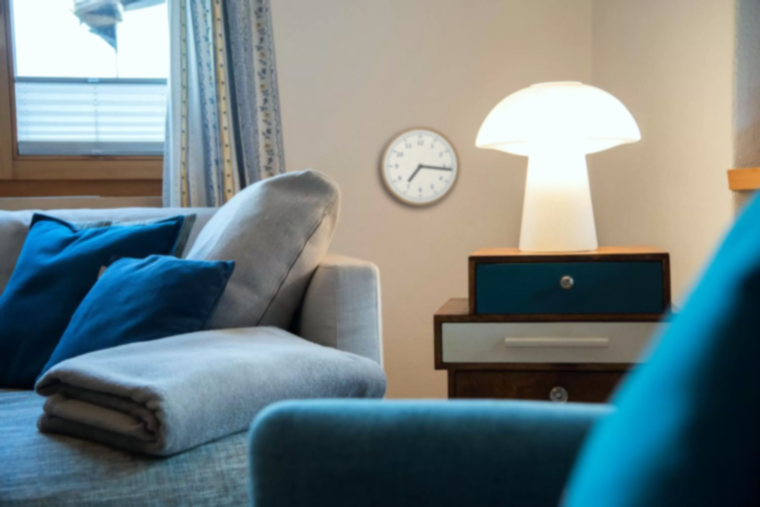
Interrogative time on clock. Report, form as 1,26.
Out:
7,16
